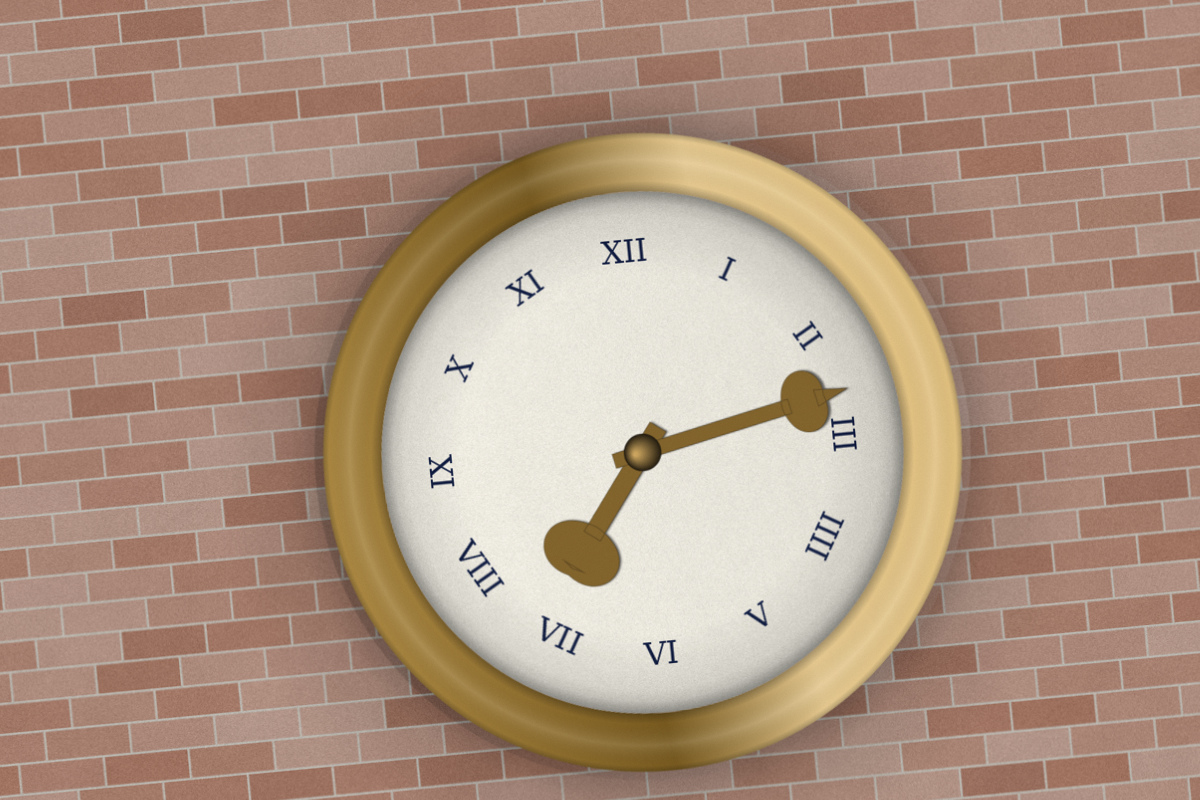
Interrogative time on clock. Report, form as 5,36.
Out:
7,13
